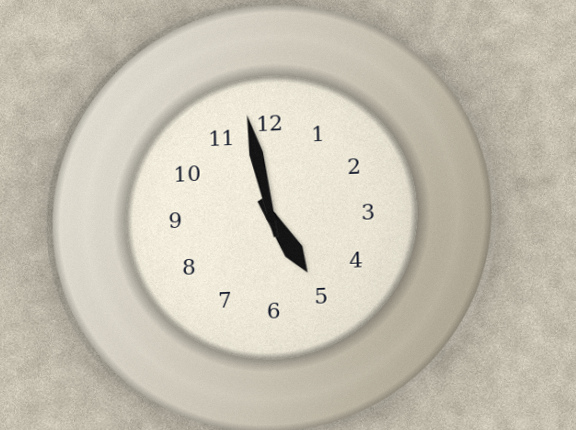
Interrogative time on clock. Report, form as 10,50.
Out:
4,58
